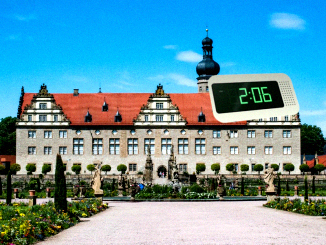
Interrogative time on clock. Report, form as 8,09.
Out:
2,06
